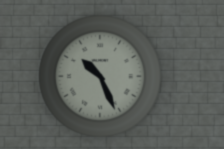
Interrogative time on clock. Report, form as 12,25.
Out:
10,26
